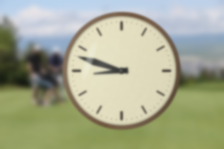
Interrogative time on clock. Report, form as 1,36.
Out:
8,48
